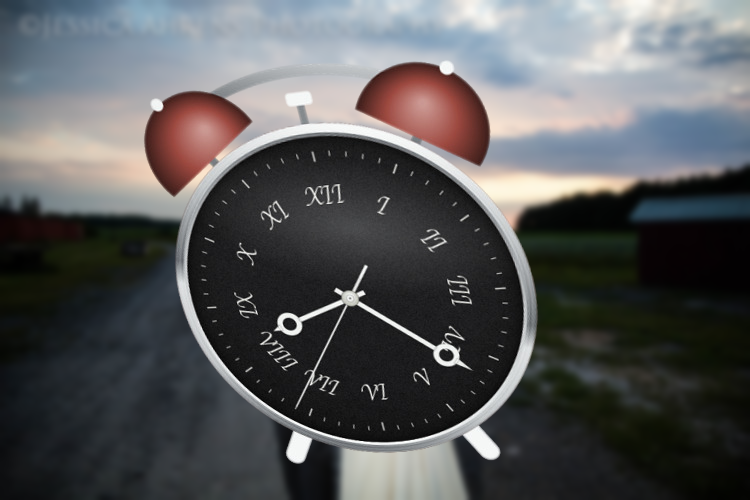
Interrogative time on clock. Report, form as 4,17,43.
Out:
8,21,36
